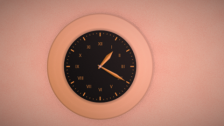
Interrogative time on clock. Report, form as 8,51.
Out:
1,20
